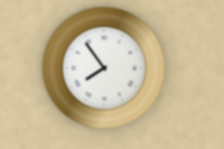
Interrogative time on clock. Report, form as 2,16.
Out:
7,54
